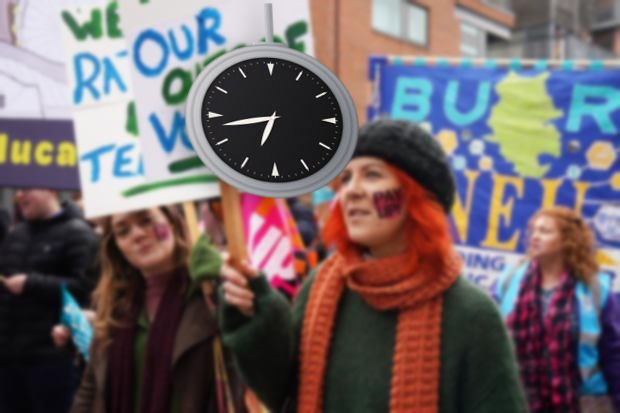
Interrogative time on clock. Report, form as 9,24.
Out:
6,43
